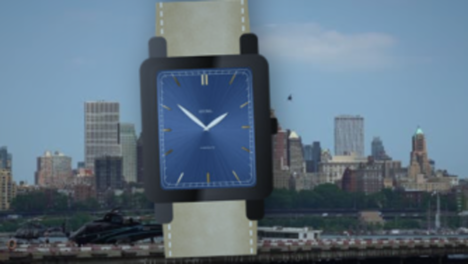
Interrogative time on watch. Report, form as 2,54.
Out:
1,52
